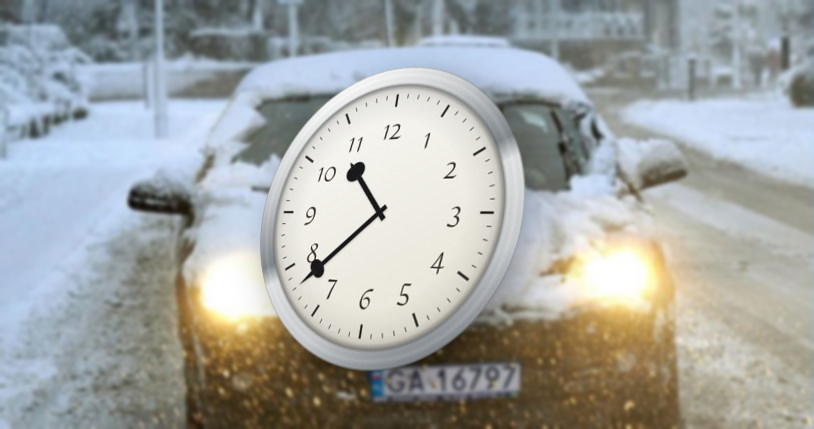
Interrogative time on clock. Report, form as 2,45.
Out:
10,38
